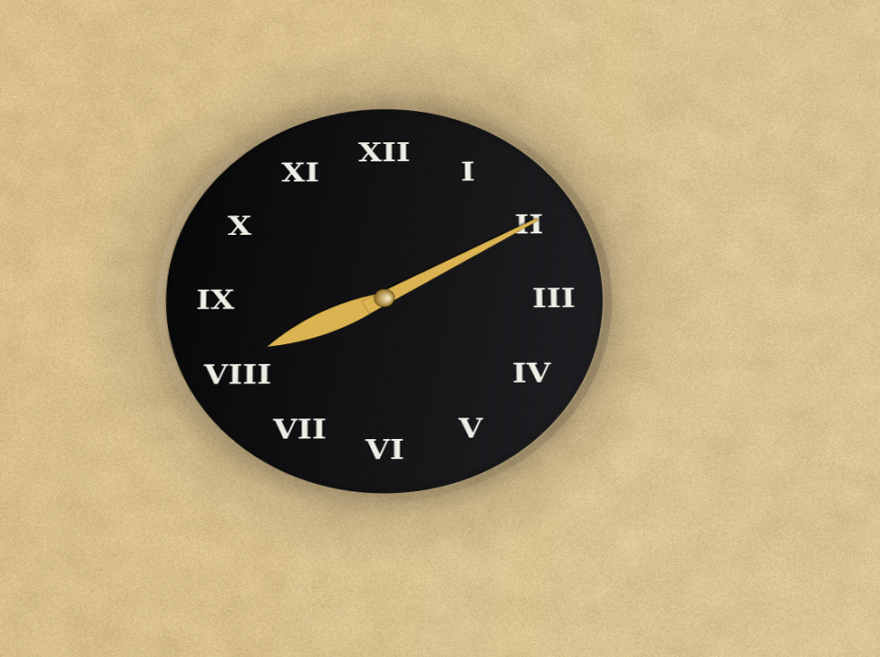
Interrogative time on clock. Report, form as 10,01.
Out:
8,10
